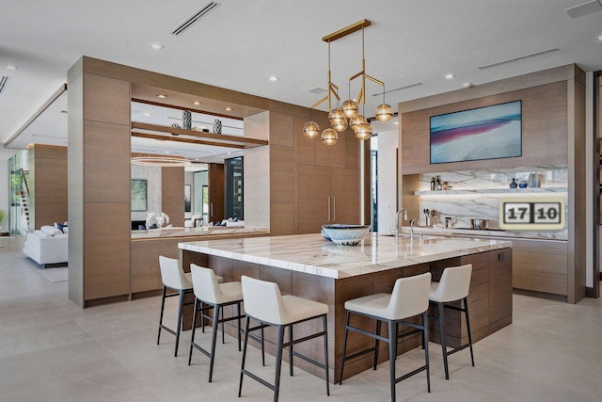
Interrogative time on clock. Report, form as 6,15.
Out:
17,10
